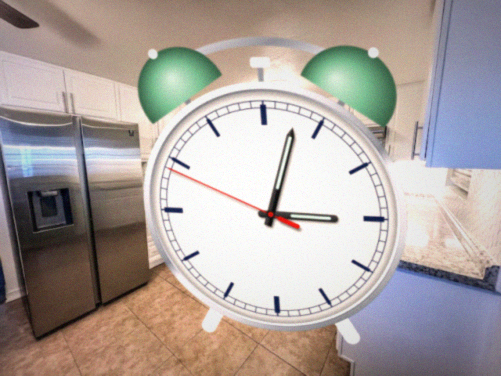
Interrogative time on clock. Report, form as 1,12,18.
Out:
3,02,49
